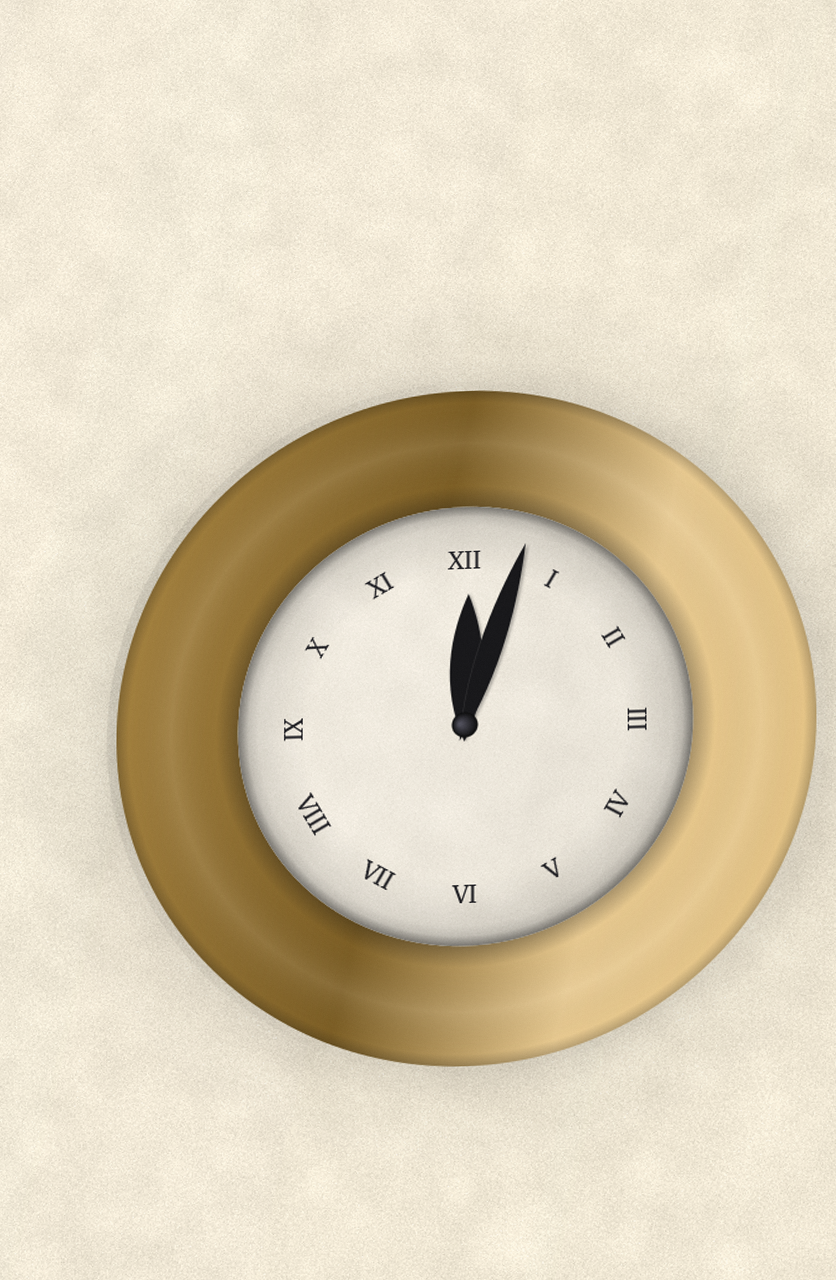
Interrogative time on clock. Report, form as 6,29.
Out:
12,03
